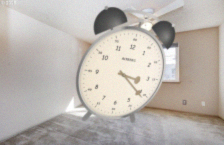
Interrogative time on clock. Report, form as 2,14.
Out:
3,21
